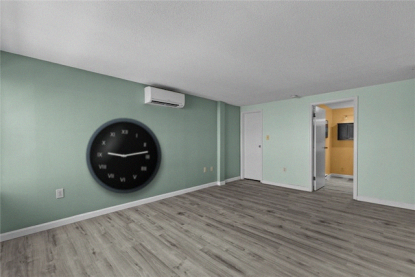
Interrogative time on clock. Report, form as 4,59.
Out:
9,13
